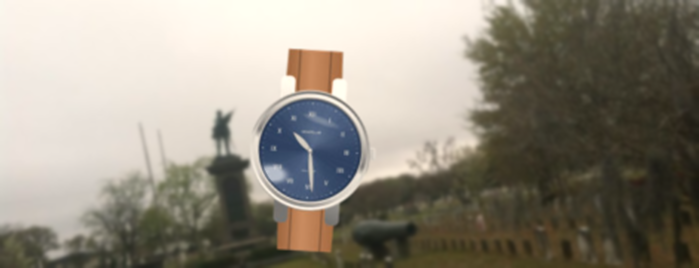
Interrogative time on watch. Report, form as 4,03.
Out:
10,29
